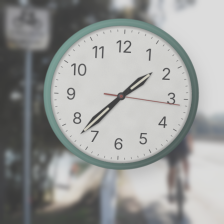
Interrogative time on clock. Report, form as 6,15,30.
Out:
1,37,16
